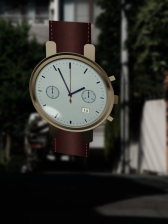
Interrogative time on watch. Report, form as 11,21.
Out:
1,56
